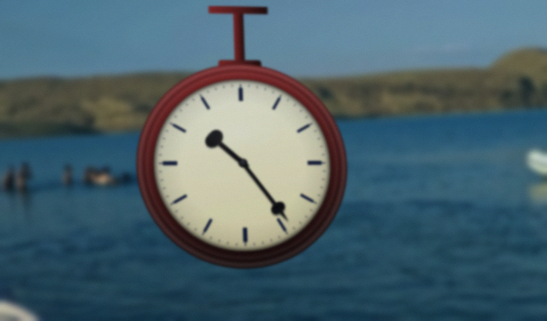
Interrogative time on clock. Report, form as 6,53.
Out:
10,24
